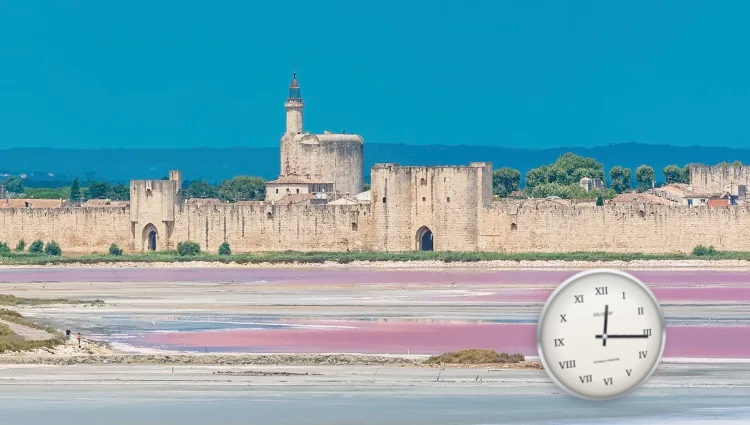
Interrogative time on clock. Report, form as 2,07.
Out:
12,16
